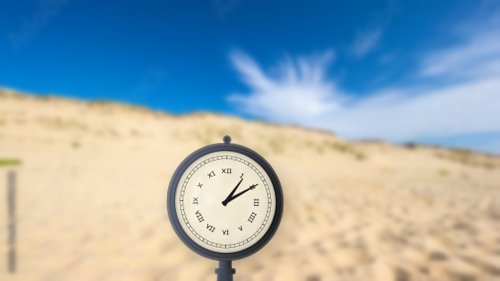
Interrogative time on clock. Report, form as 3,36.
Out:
1,10
